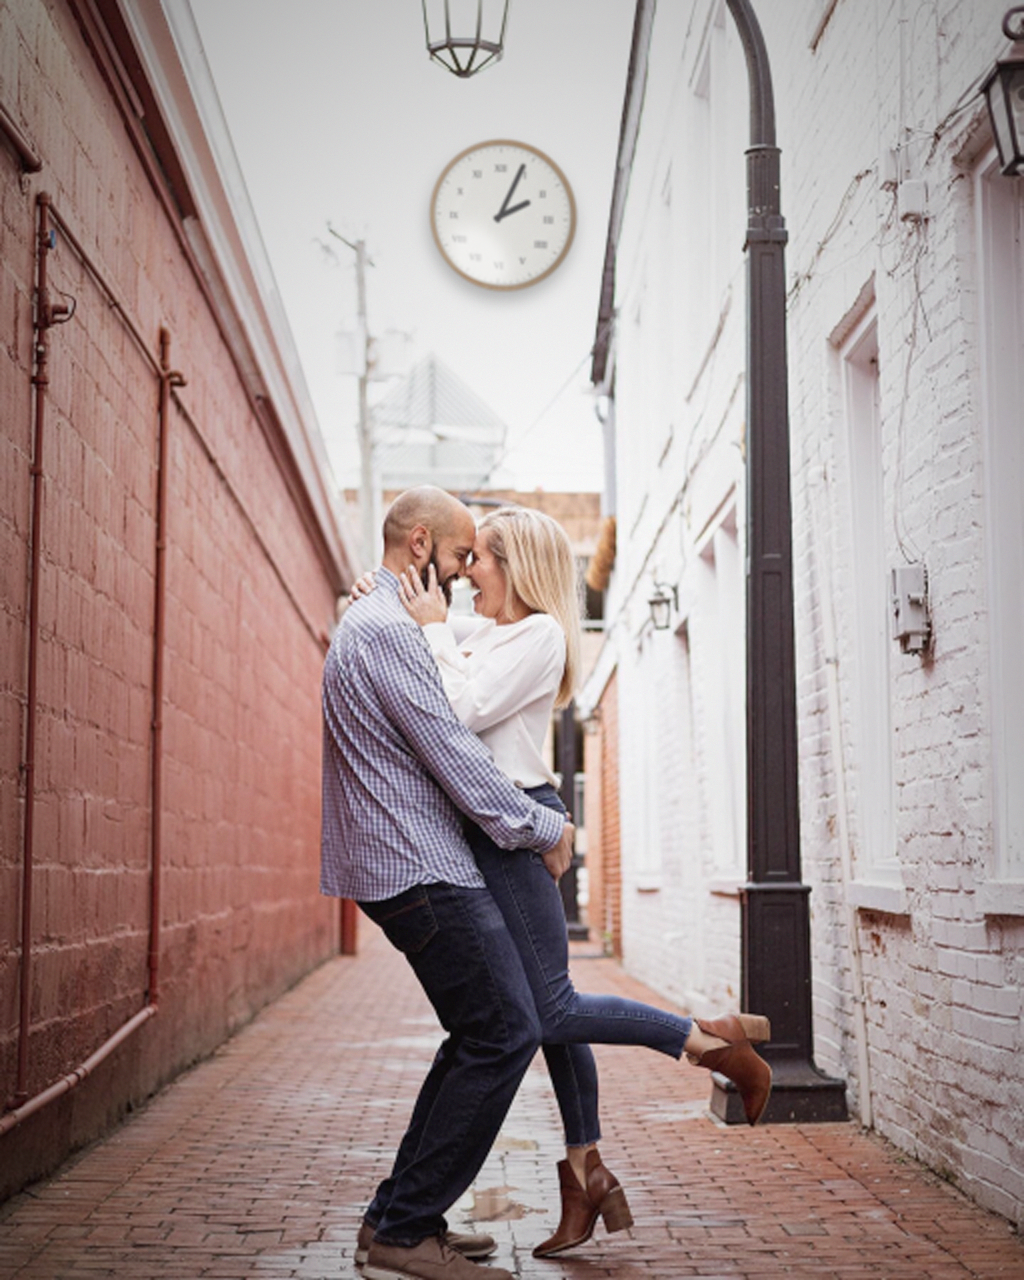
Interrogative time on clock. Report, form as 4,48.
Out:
2,04
